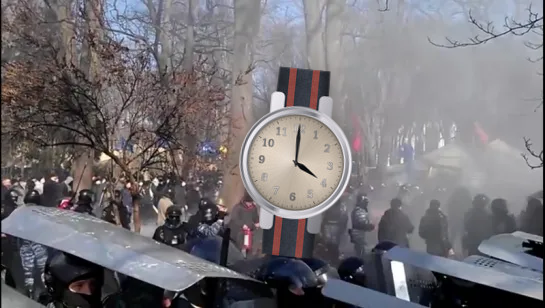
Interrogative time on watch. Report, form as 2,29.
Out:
4,00
